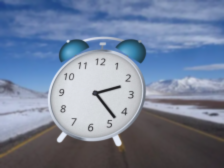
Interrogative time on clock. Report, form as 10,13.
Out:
2,23
